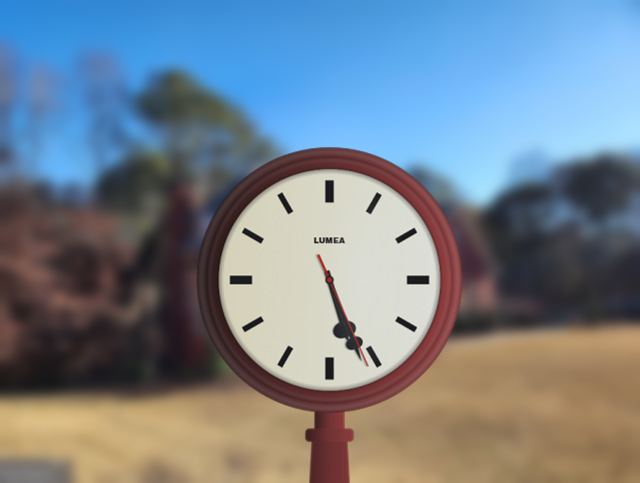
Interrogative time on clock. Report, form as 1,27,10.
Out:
5,26,26
